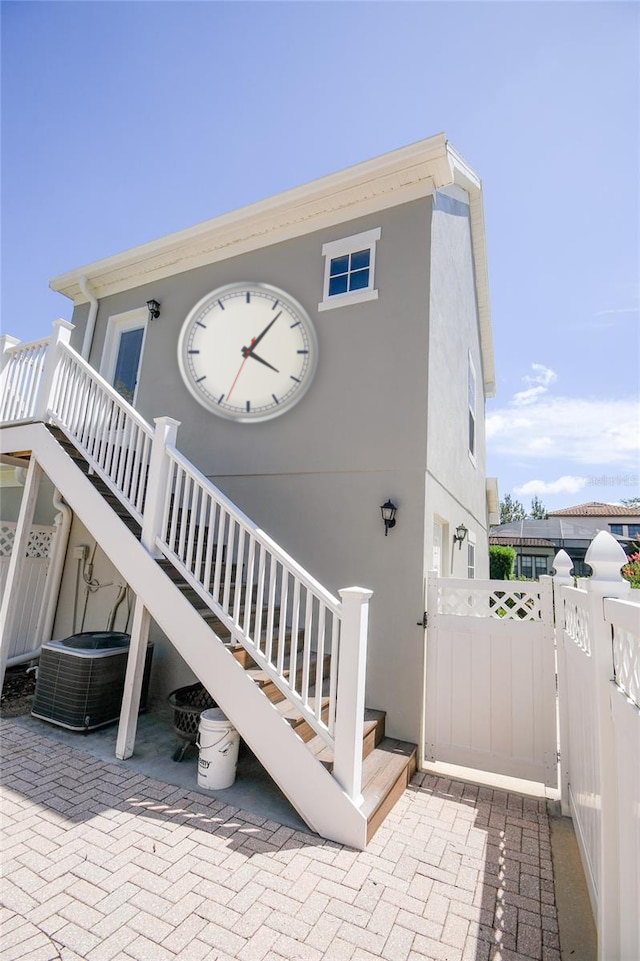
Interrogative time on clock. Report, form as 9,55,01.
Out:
4,06,34
